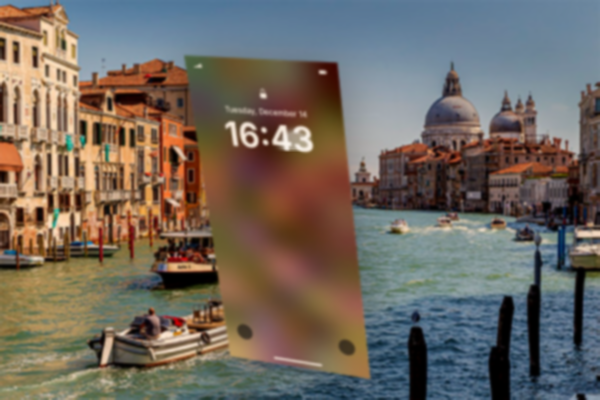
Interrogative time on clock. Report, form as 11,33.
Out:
16,43
